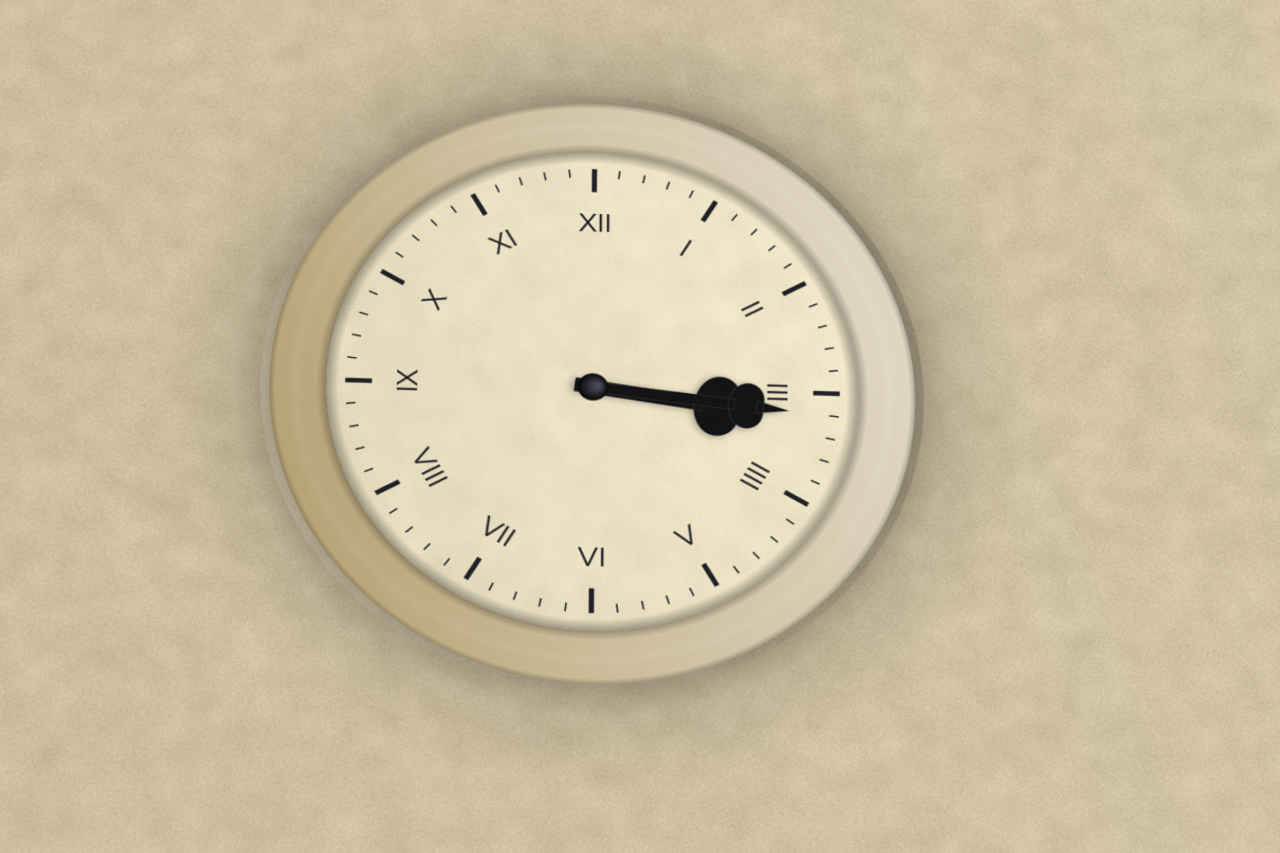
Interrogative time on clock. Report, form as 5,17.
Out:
3,16
